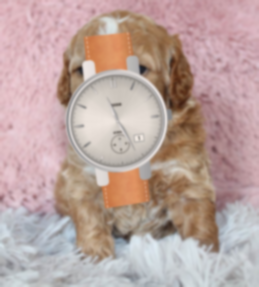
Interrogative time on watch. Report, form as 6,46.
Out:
11,26
